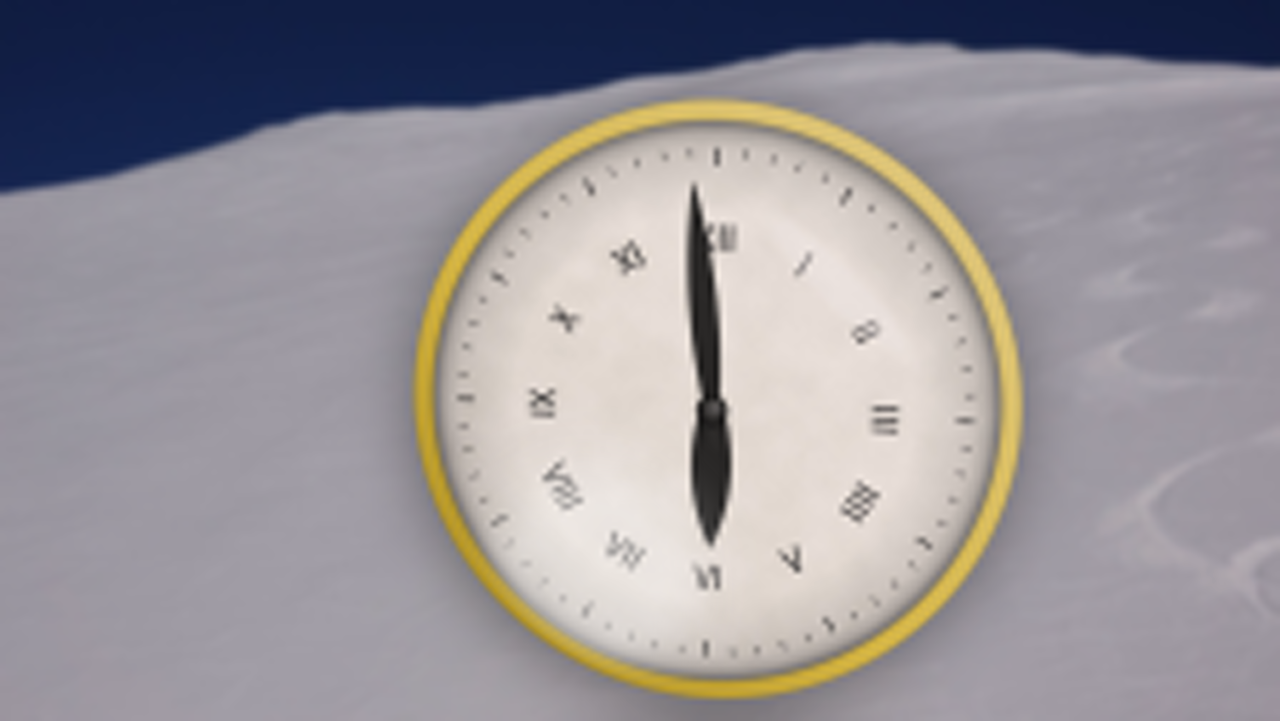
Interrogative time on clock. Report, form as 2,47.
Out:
5,59
